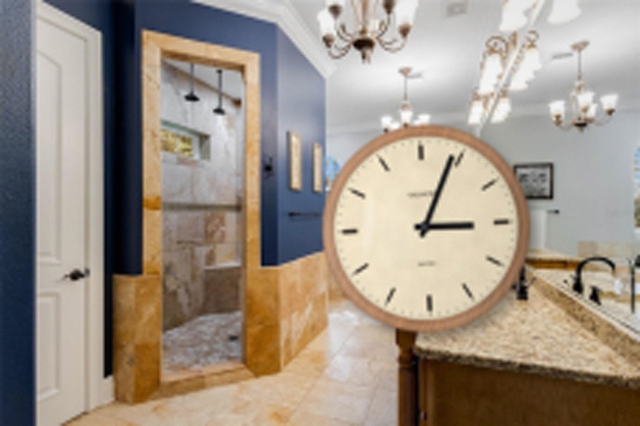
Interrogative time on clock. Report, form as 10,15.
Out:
3,04
